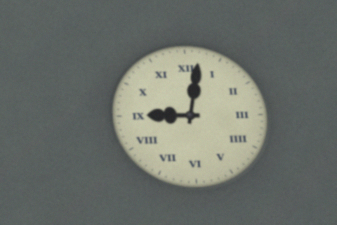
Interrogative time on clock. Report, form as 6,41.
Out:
9,02
